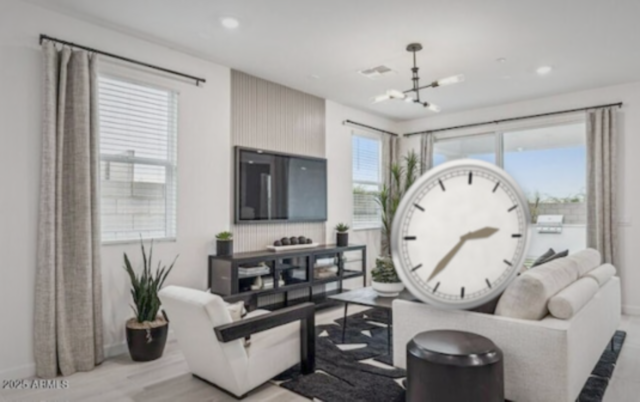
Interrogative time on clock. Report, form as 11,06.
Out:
2,37
